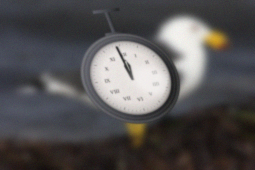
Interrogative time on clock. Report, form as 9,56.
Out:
11,59
